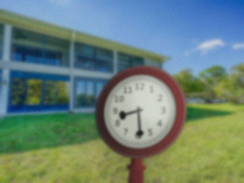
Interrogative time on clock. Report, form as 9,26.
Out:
8,29
